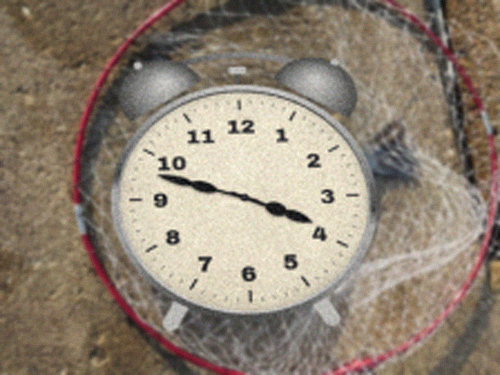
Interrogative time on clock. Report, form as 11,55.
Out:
3,48
